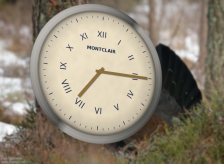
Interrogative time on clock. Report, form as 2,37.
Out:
7,15
